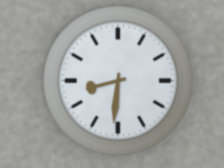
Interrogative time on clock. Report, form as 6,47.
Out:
8,31
